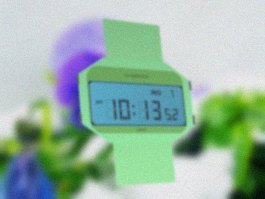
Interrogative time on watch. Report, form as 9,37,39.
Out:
10,13,52
